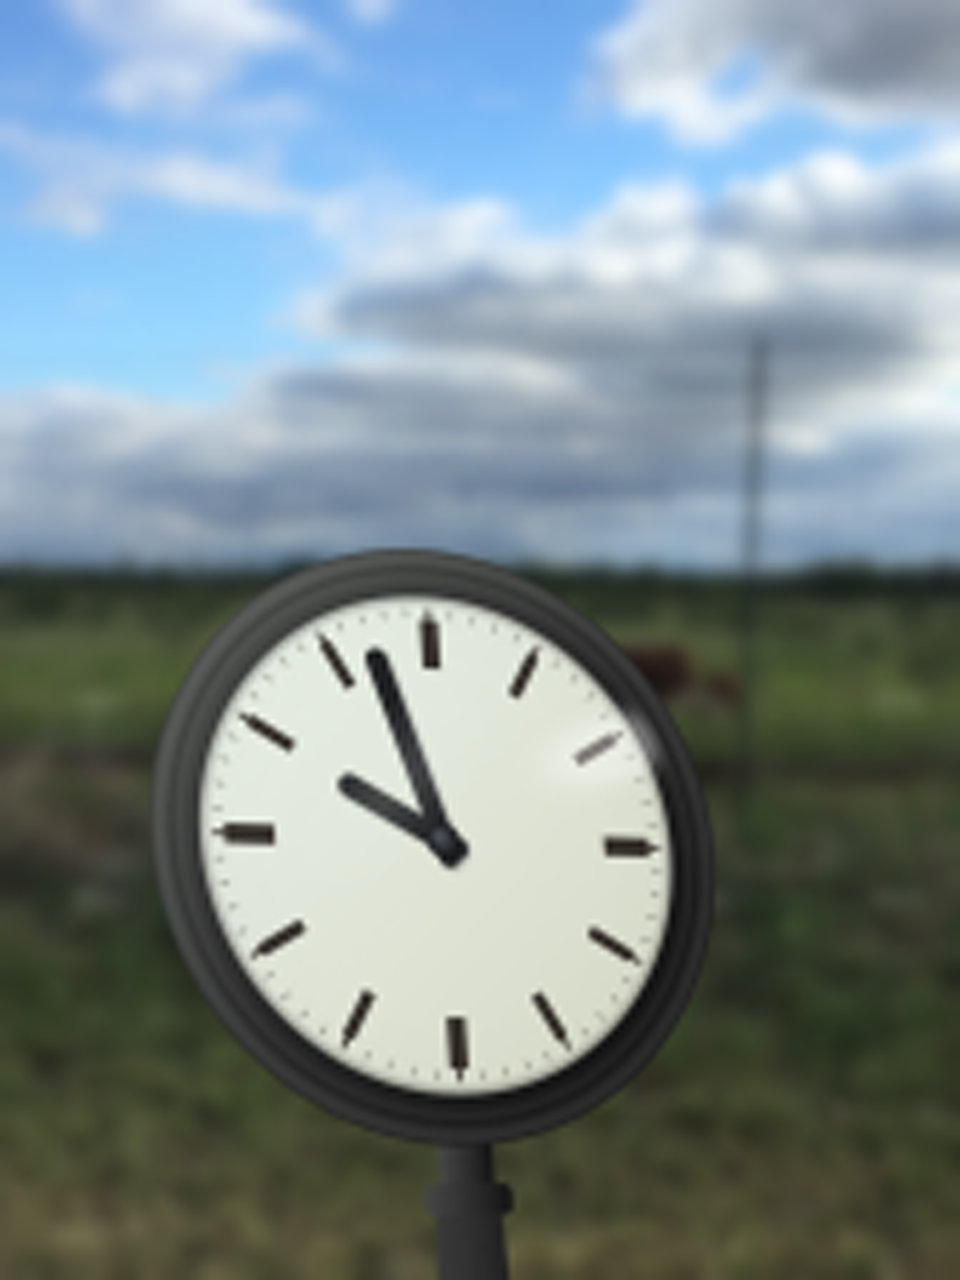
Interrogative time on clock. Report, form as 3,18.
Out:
9,57
